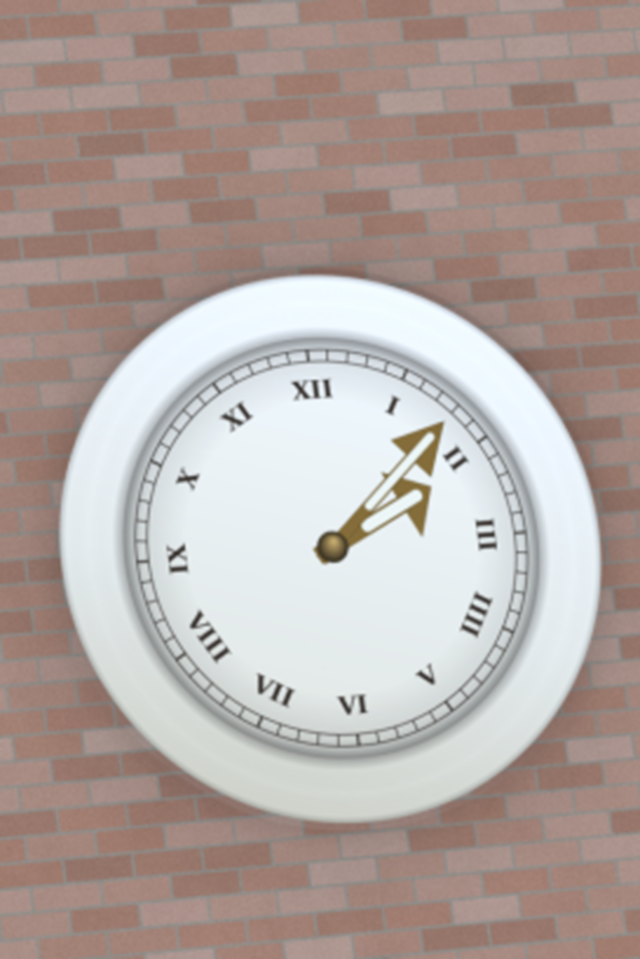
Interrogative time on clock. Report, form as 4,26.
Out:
2,08
